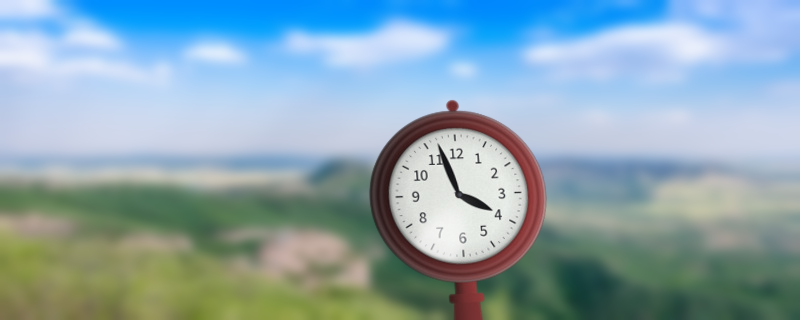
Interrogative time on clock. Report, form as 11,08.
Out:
3,57
